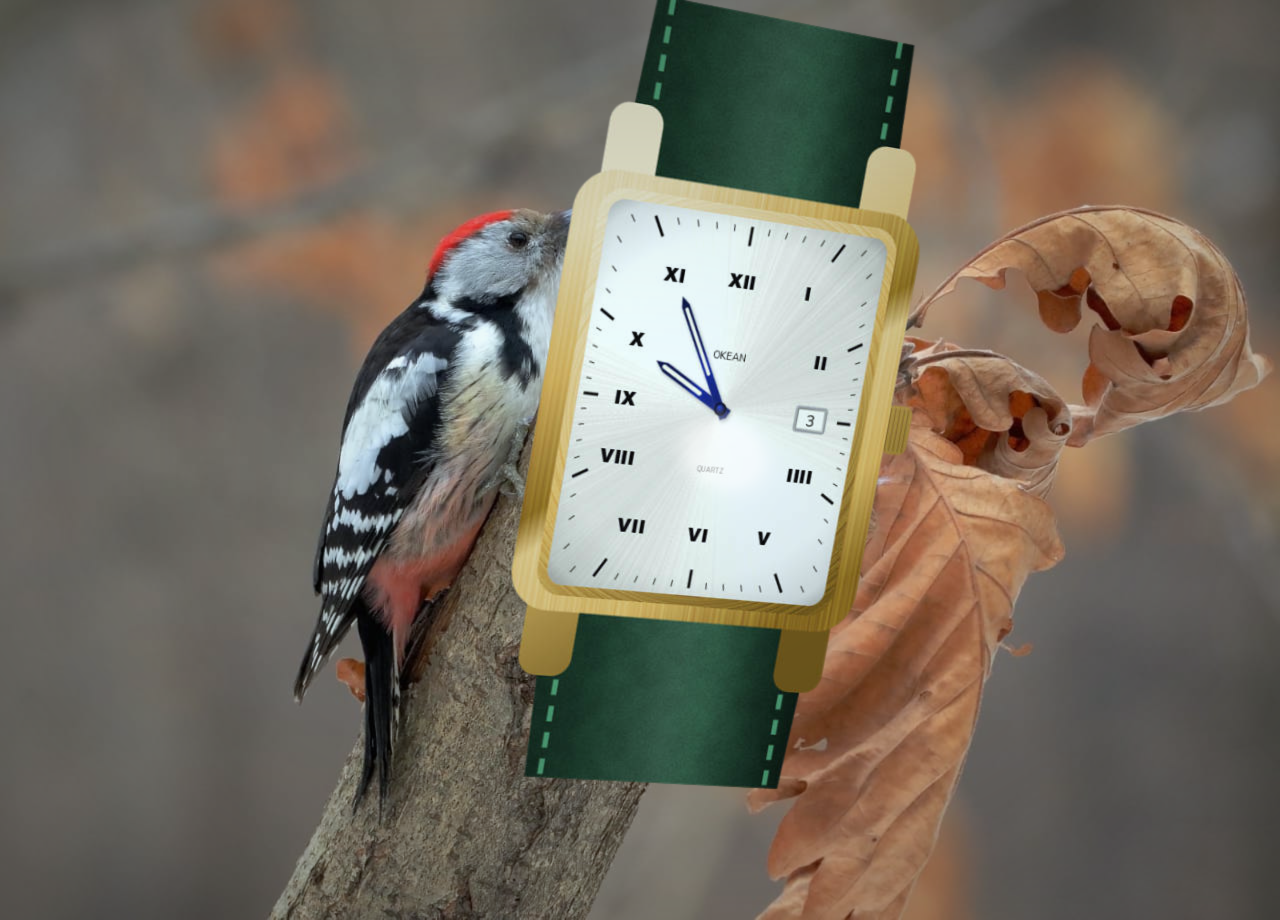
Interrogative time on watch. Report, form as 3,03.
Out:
9,55
